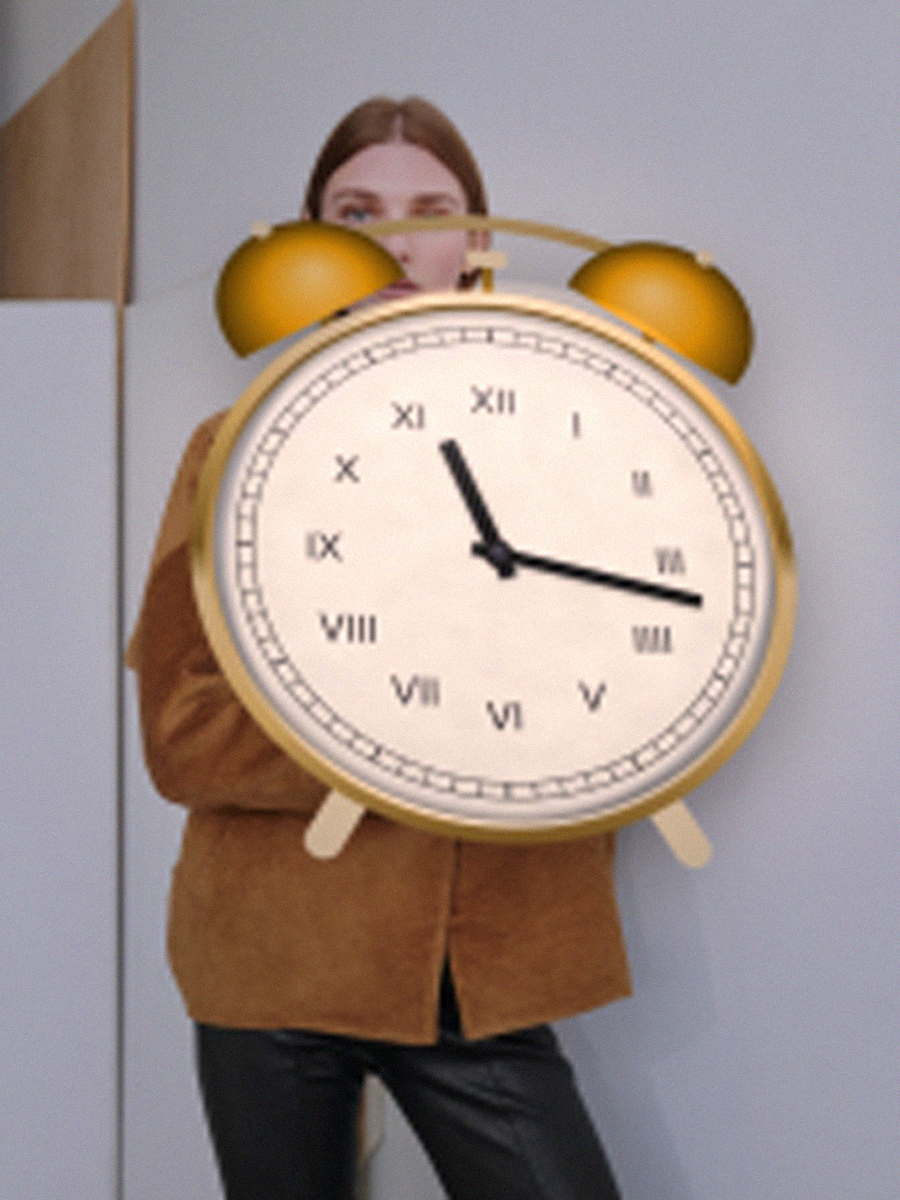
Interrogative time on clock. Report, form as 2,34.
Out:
11,17
